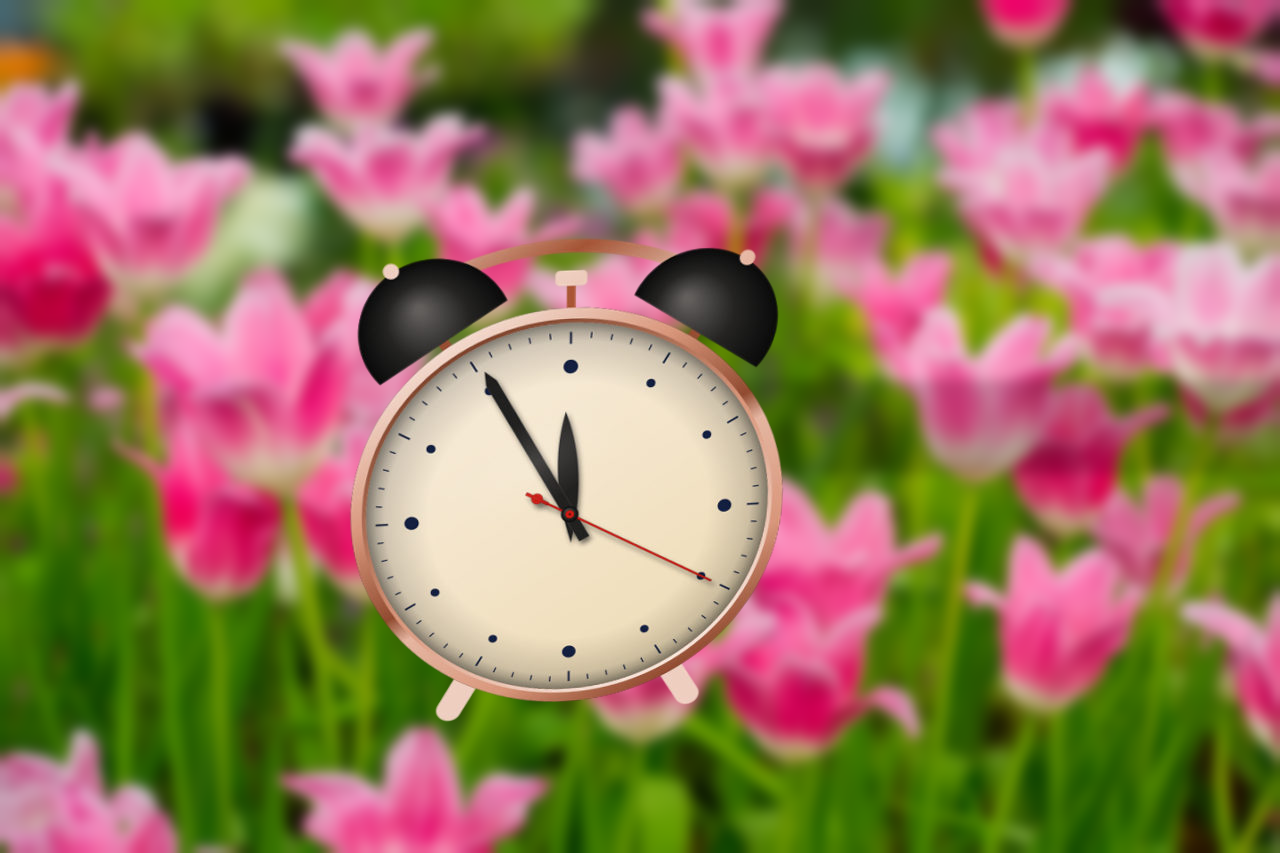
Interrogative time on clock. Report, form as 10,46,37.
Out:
11,55,20
